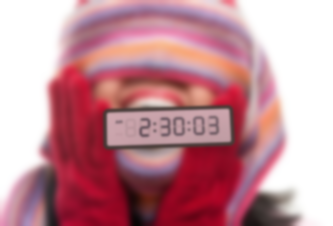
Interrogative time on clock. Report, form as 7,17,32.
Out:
2,30,03
